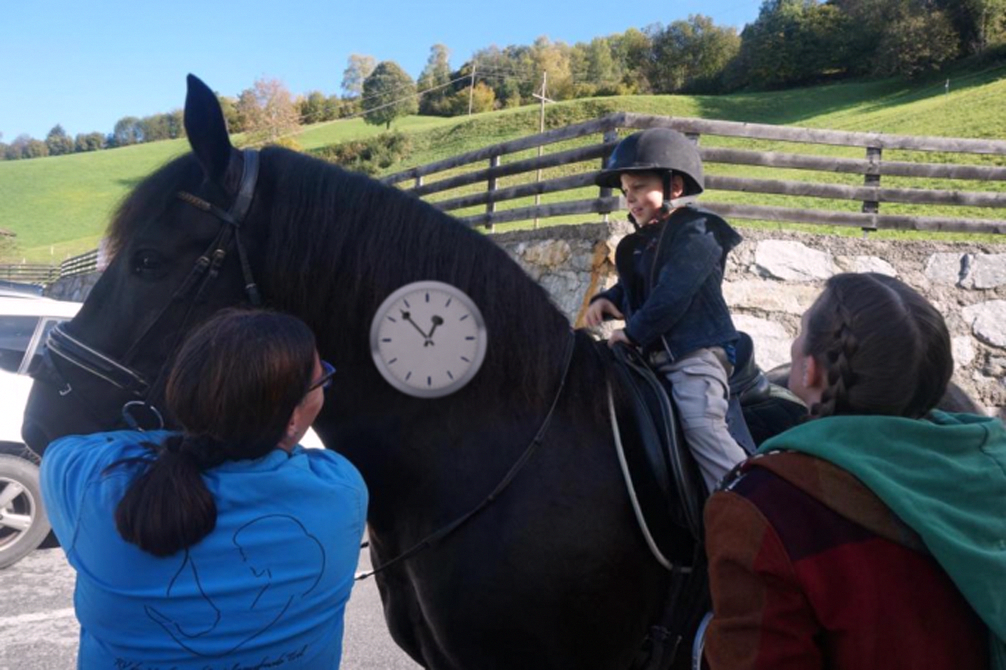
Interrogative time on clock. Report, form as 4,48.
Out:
12,53
